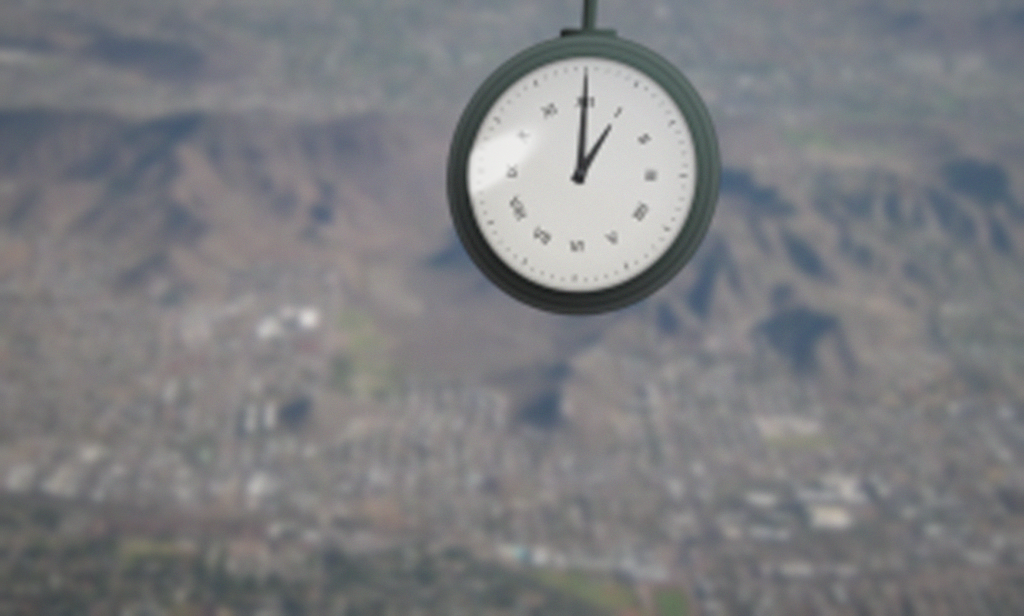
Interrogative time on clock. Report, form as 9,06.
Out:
1,00
